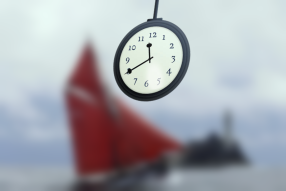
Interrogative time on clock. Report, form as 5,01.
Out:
11,40
